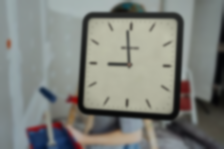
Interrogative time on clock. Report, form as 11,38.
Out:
8,59
